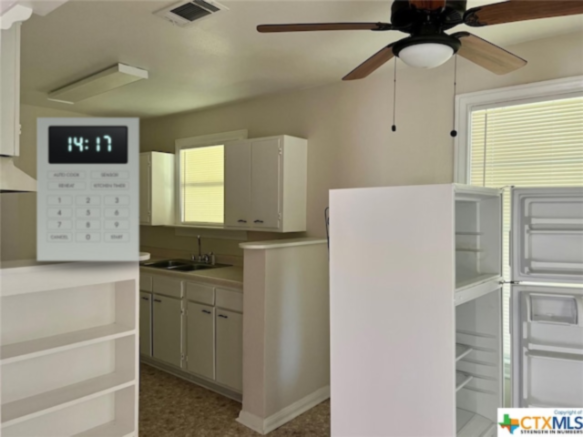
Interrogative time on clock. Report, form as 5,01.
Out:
14,17
